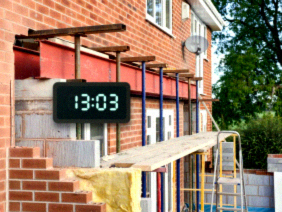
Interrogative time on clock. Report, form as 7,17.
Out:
13,03
